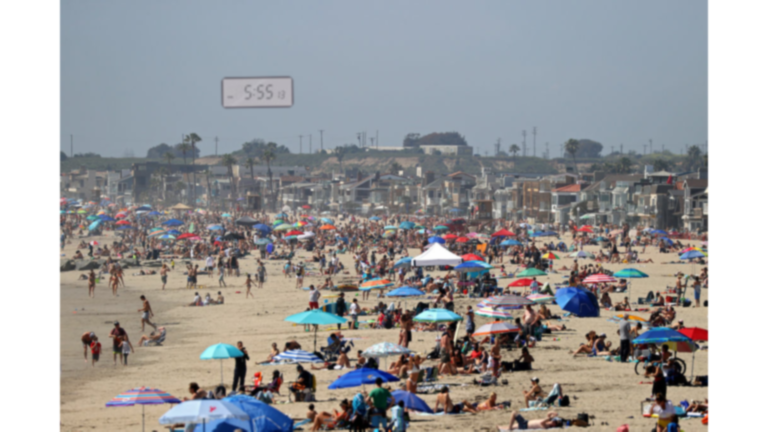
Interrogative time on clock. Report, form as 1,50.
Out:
5,55
